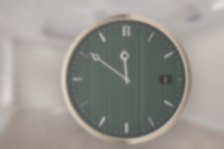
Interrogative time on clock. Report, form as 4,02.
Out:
11,51
